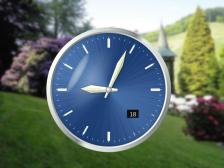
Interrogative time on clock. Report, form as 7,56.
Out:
9,04
